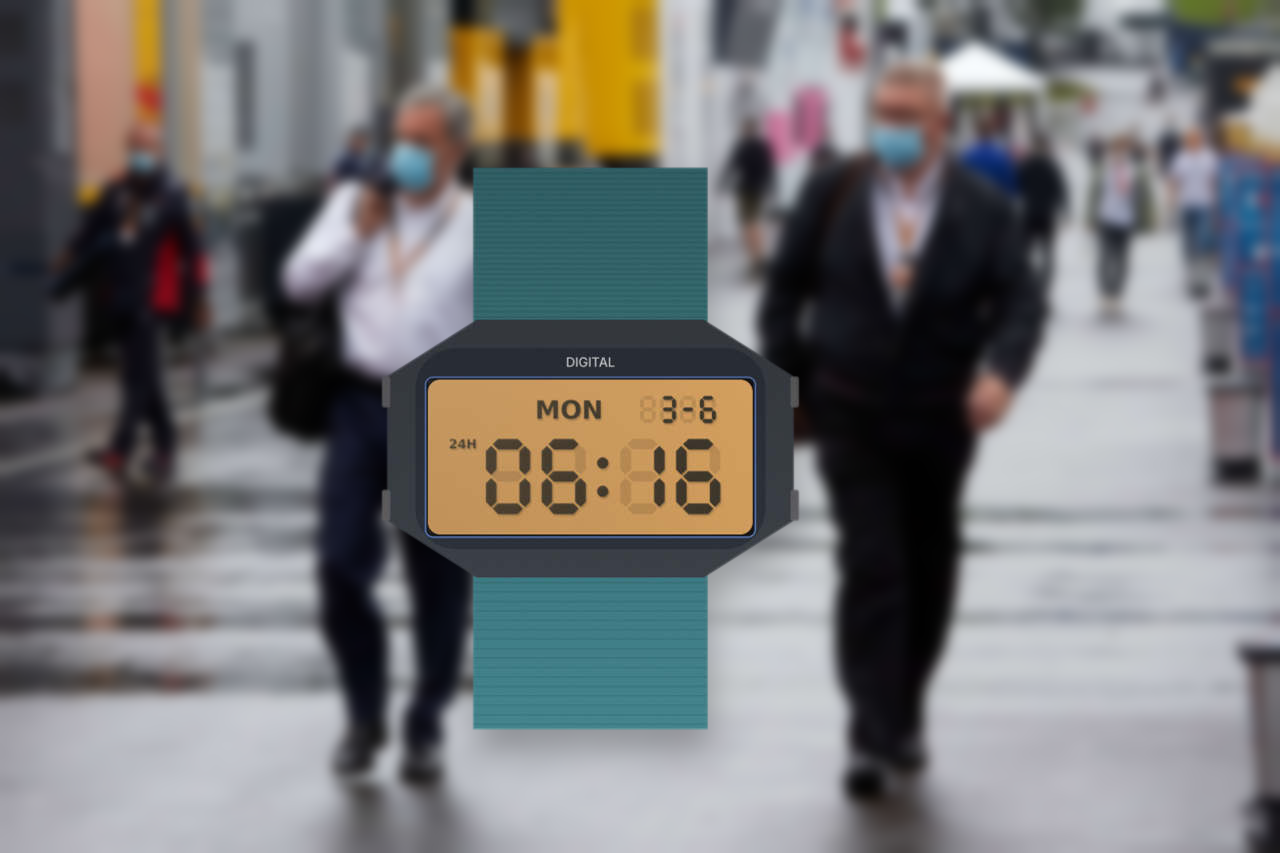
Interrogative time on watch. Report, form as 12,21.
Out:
6,16
